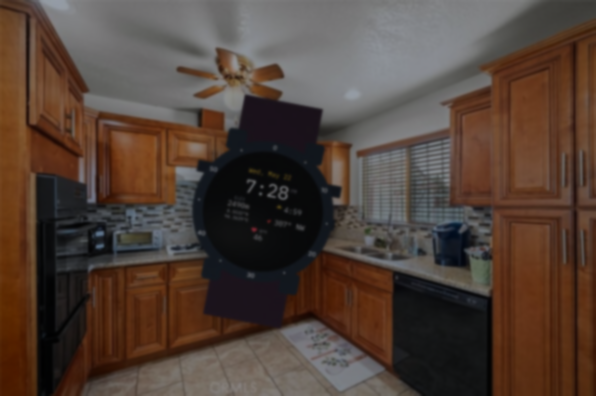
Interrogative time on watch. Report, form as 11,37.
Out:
7,28
